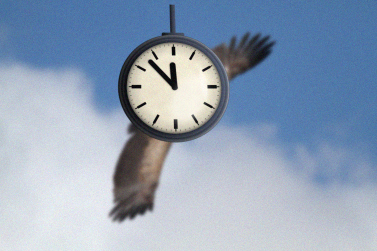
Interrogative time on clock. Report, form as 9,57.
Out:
11,53
